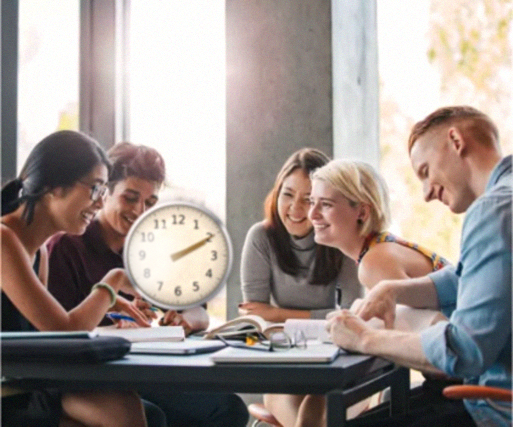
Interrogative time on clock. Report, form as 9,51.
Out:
2,10
